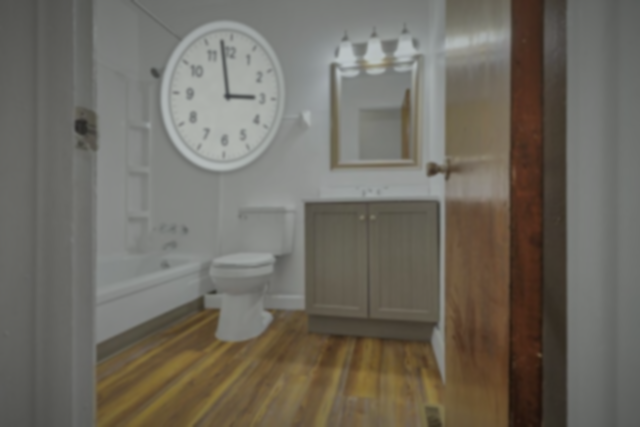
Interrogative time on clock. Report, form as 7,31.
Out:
2,58
